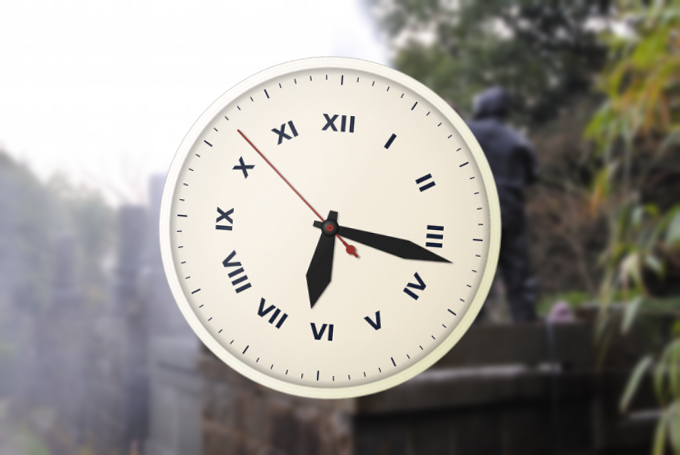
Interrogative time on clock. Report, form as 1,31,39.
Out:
6,16,52
